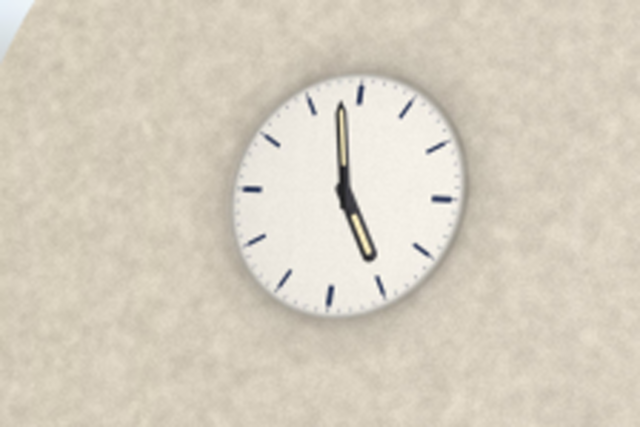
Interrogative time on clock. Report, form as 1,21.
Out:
4,58
